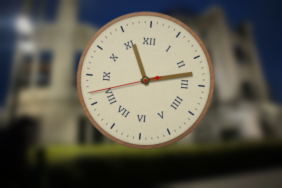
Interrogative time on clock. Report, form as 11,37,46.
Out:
11,12,42
